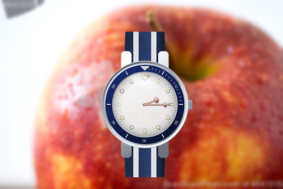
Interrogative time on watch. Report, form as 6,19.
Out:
2,15
